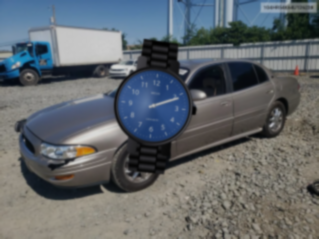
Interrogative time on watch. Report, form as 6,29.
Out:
2,11
